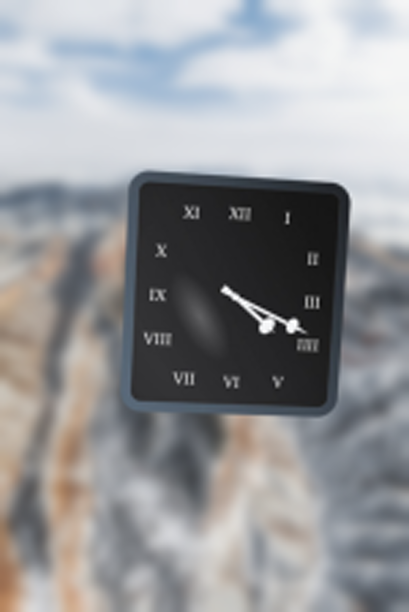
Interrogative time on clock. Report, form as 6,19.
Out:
4,19
